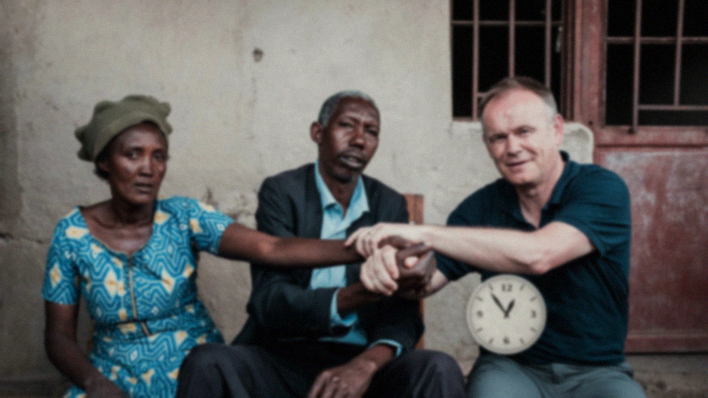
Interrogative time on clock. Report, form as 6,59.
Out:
12,54
